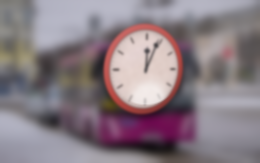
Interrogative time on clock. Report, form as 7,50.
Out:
12,04
